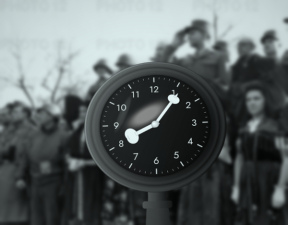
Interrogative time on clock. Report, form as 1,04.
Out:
8,06
